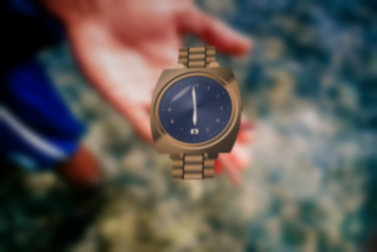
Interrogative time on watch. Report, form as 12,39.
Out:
5,59
